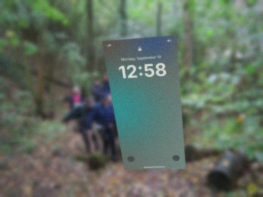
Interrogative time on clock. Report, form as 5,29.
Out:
12,58
